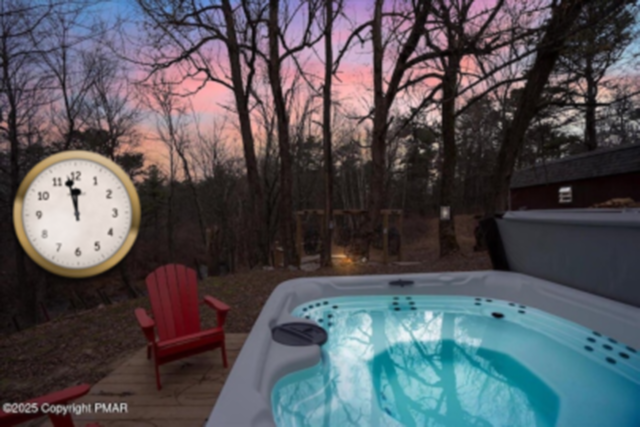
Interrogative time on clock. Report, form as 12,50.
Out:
11,58
